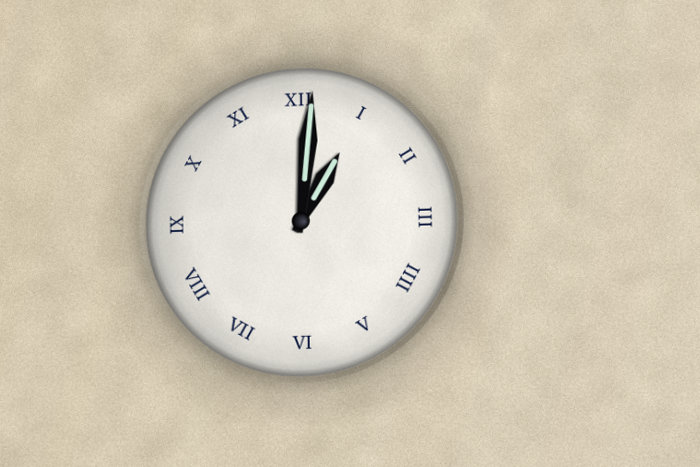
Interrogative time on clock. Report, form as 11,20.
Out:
1,01
